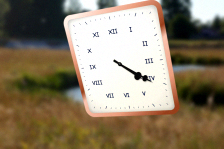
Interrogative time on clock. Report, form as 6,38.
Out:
4,21
